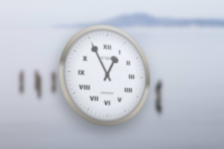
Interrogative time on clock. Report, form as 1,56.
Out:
12,55
